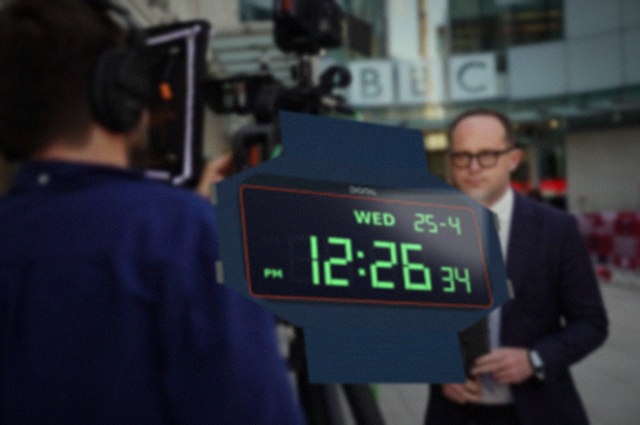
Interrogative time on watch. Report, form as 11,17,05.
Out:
12,26,34
